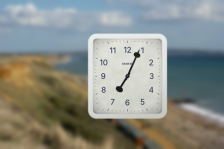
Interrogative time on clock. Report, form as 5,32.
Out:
7,04
